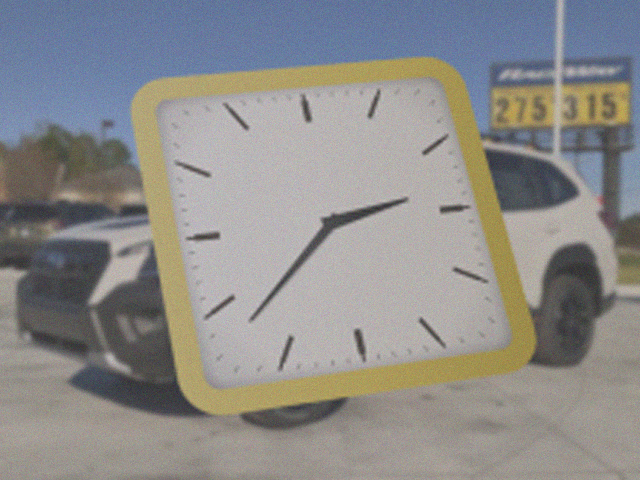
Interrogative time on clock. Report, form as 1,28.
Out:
2,38
